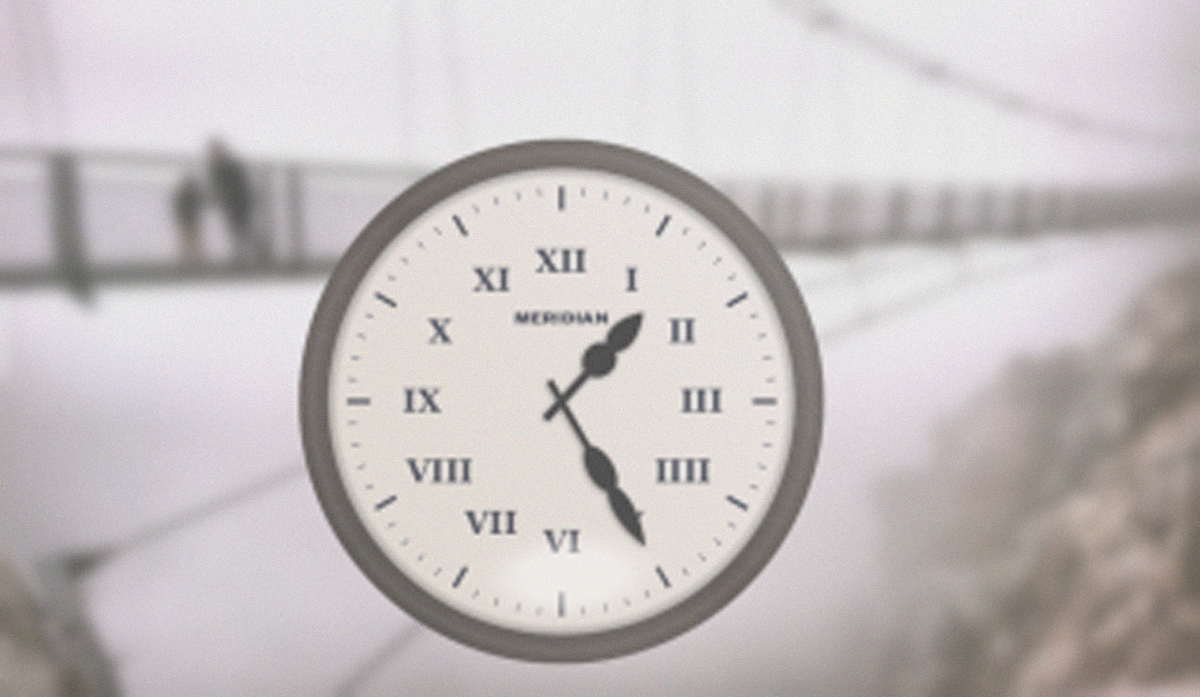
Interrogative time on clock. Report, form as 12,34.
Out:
1,25
